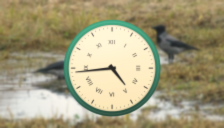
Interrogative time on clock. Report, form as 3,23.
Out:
4,44
